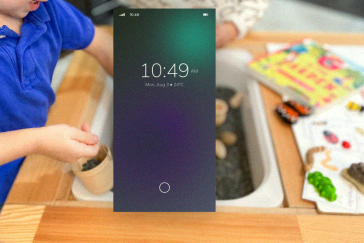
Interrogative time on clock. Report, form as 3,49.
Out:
10,49
